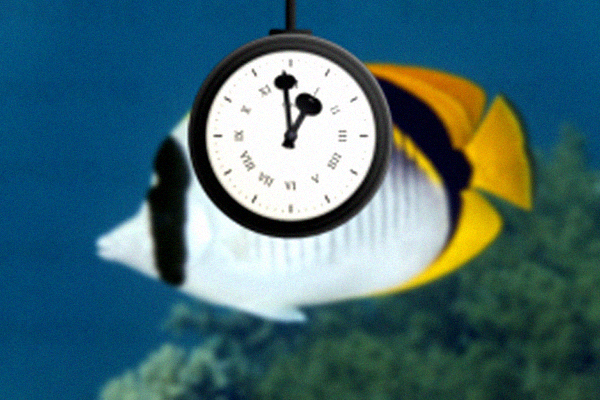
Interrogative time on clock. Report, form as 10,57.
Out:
12,59
